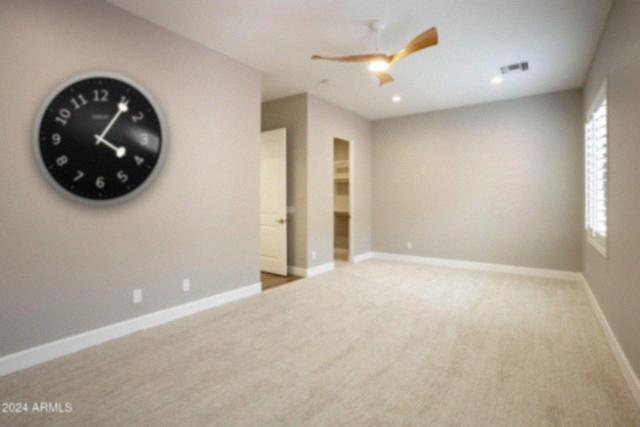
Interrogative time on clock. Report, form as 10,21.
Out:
4,06
